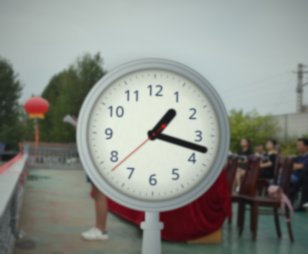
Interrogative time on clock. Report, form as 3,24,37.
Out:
1,17,38
